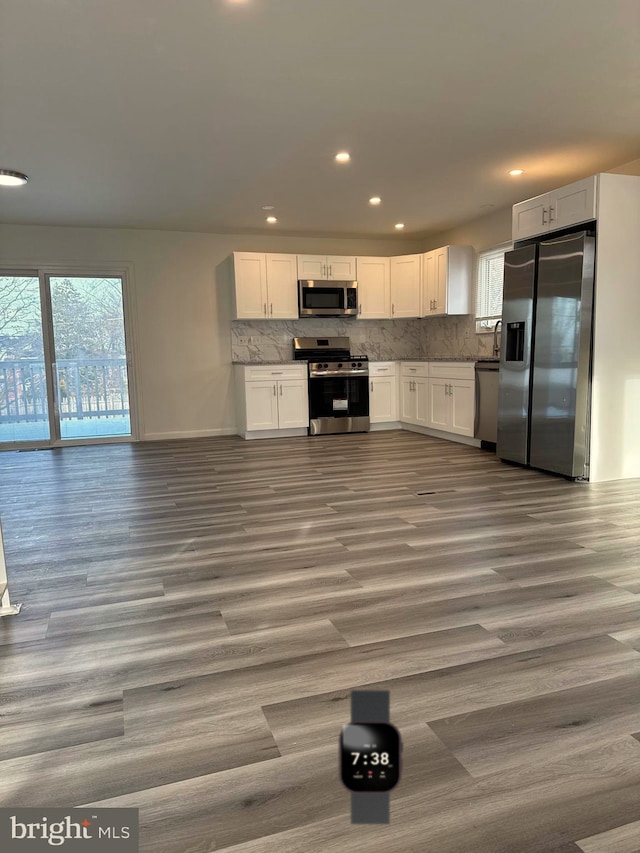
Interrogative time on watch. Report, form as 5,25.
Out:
7,38
